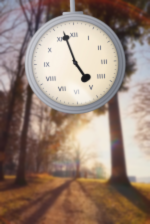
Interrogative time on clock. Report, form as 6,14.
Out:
4,57
